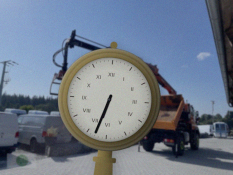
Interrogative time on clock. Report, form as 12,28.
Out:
6,33
